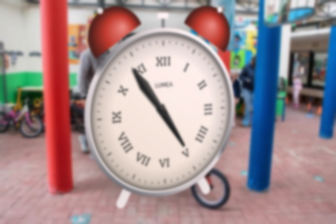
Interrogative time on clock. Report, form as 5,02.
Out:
4,54
